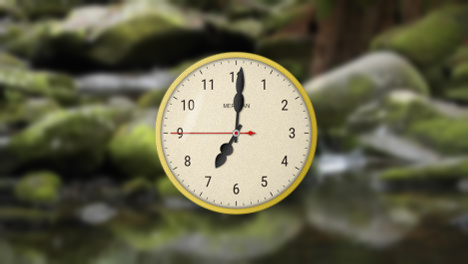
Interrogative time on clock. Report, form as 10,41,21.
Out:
7,00,45
